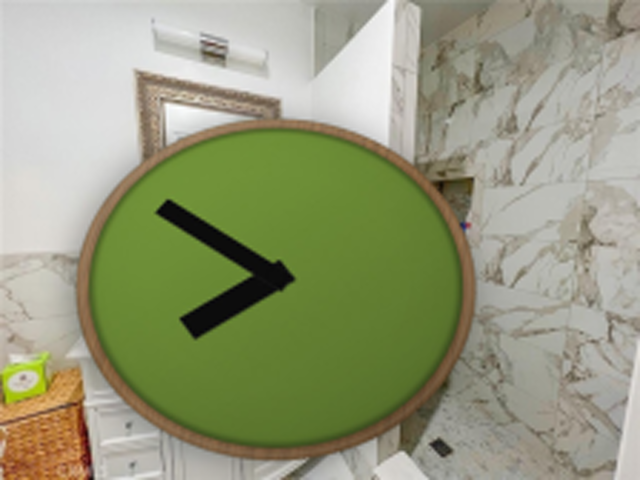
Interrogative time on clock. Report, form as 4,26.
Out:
7,51
